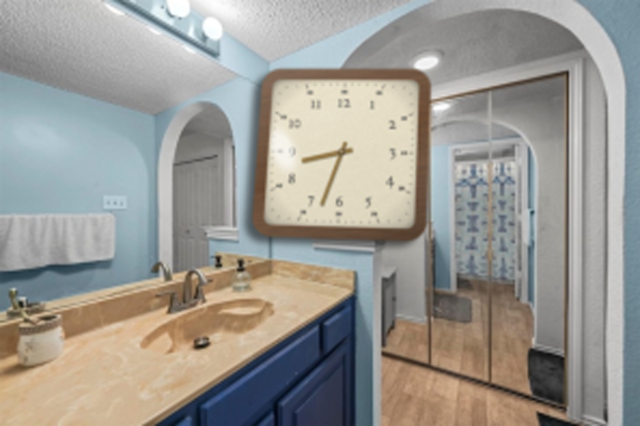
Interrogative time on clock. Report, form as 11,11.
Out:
8,33
